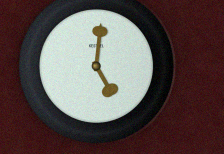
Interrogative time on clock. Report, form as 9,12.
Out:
5,01
